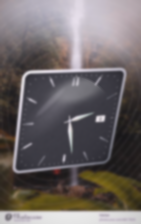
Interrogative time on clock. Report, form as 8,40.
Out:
2,28
